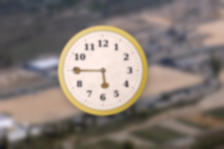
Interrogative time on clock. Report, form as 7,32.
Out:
5,45
